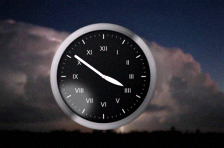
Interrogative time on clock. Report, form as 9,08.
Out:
3,51
